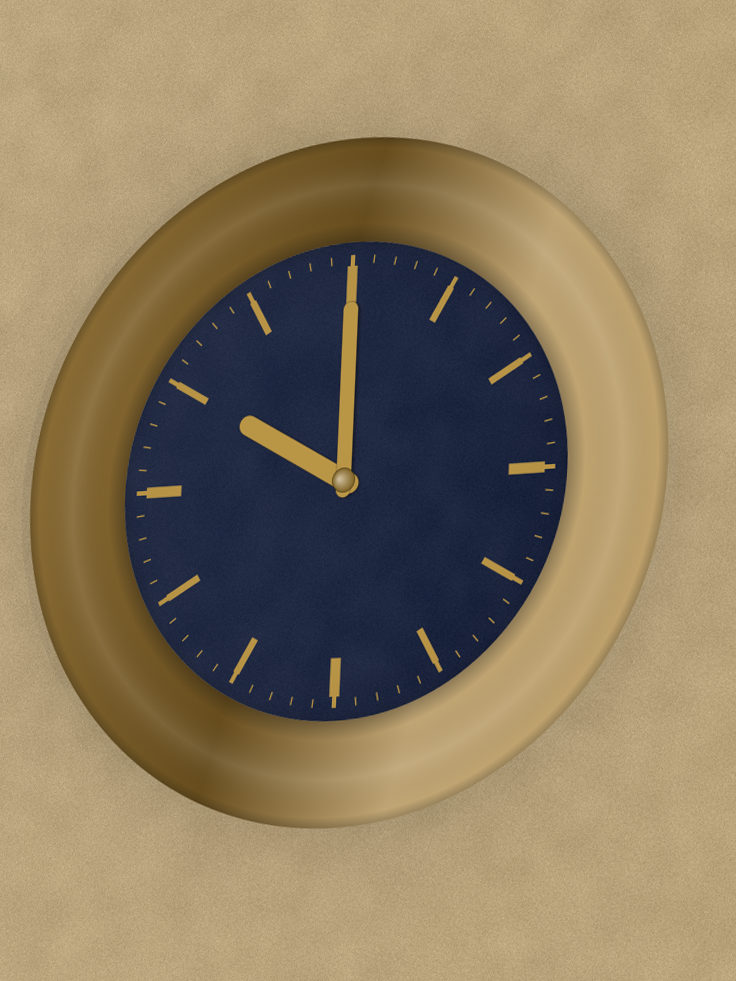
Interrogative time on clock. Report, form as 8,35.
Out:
10,00
